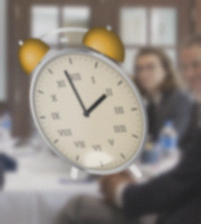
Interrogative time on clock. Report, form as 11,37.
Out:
1,58
